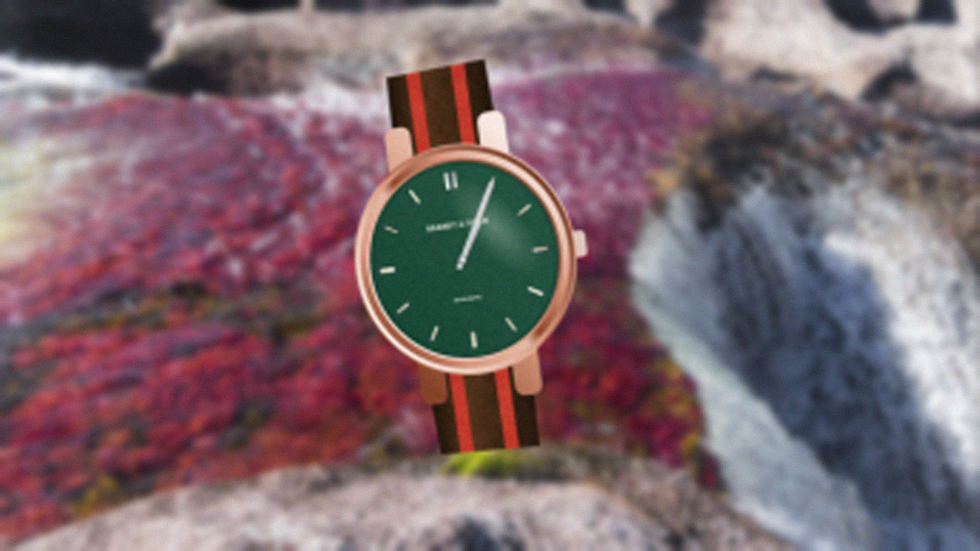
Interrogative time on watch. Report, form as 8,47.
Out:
1,05
